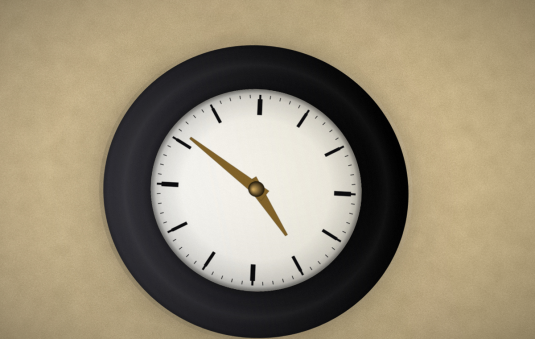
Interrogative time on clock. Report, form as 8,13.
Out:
4,51
